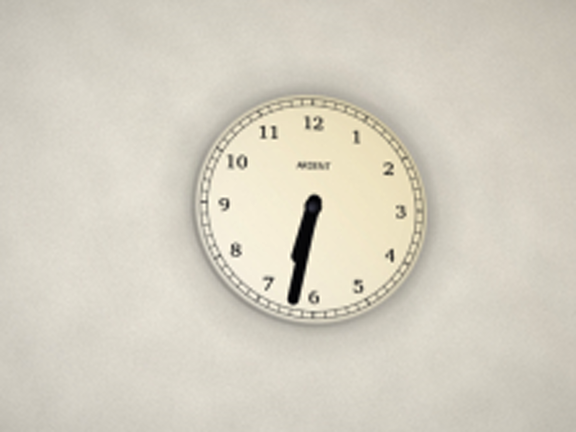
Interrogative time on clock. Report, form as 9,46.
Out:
6,32
